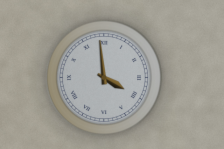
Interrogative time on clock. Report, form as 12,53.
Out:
3,59
